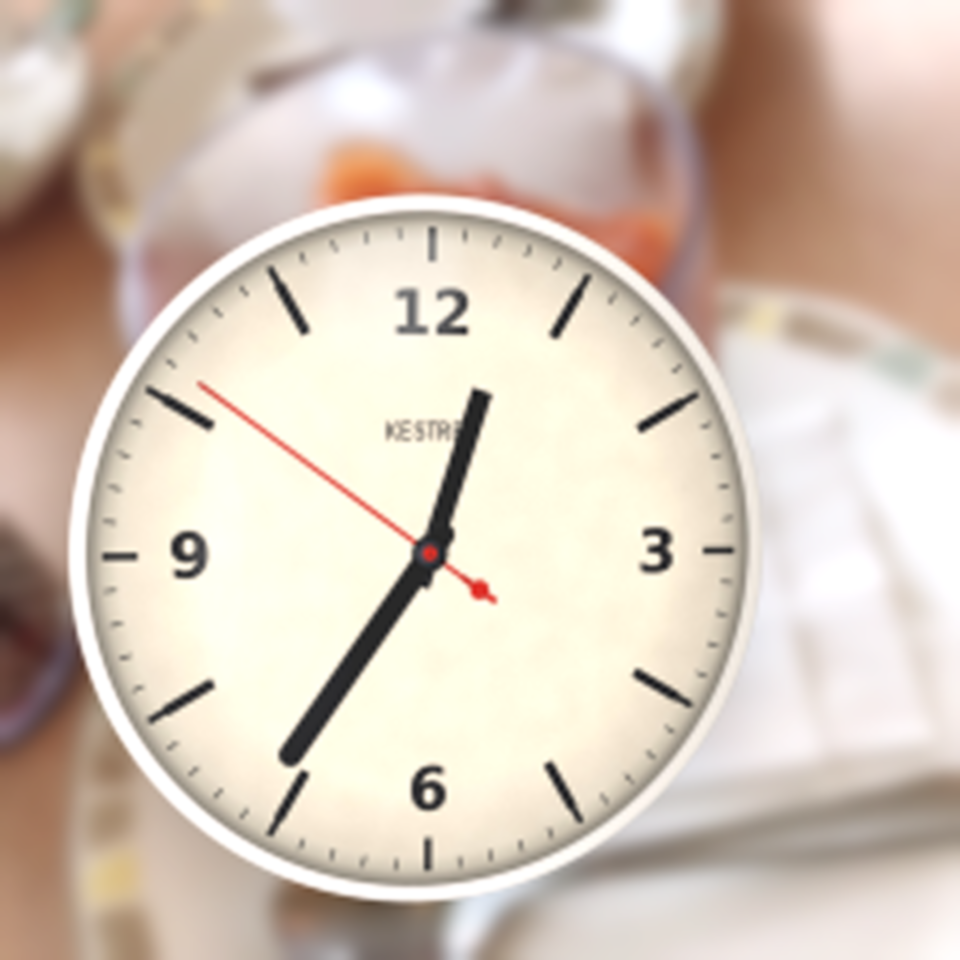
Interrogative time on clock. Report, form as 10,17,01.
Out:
12,35,51
